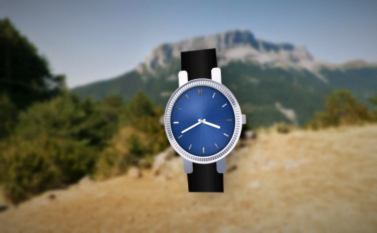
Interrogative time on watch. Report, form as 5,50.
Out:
3,41
